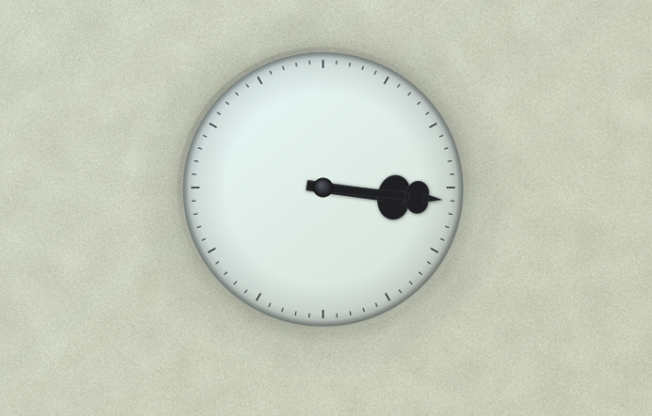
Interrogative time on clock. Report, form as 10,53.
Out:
3,16
